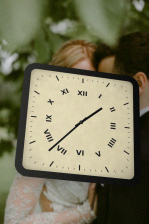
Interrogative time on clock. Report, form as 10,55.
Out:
1,37
